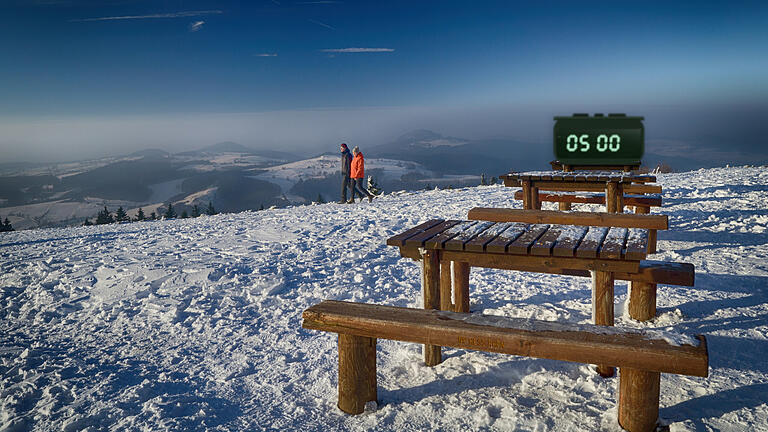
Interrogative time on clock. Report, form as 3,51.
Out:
5,00
